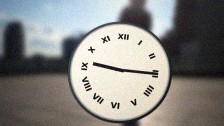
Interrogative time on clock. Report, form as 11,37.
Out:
9,15
